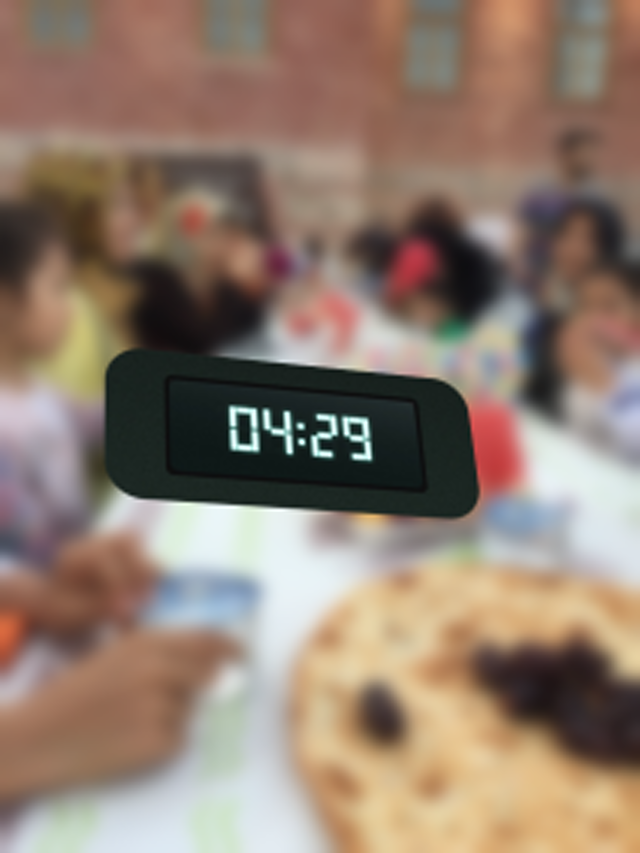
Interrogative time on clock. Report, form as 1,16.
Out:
4,29
